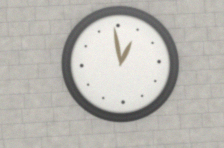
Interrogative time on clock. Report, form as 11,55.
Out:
12,59
